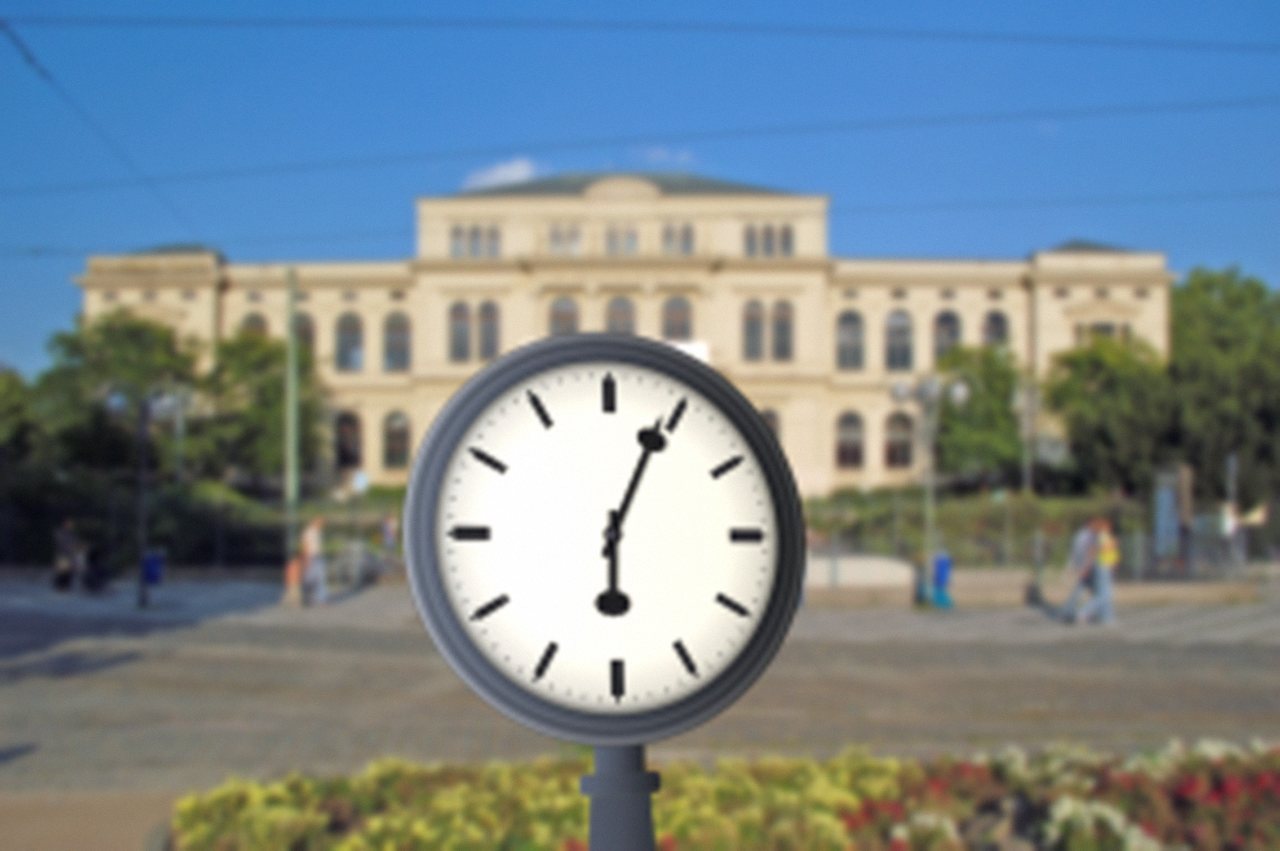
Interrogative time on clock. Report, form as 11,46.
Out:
6,04
